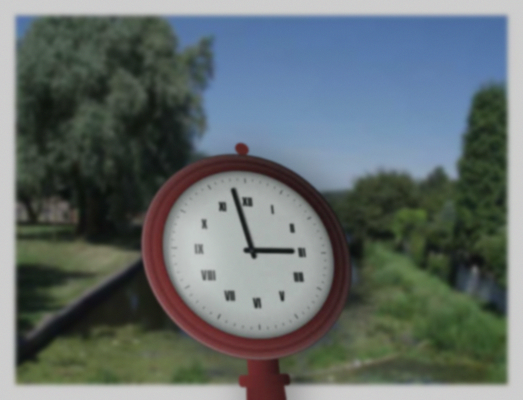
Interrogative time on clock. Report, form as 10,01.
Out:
2,58
